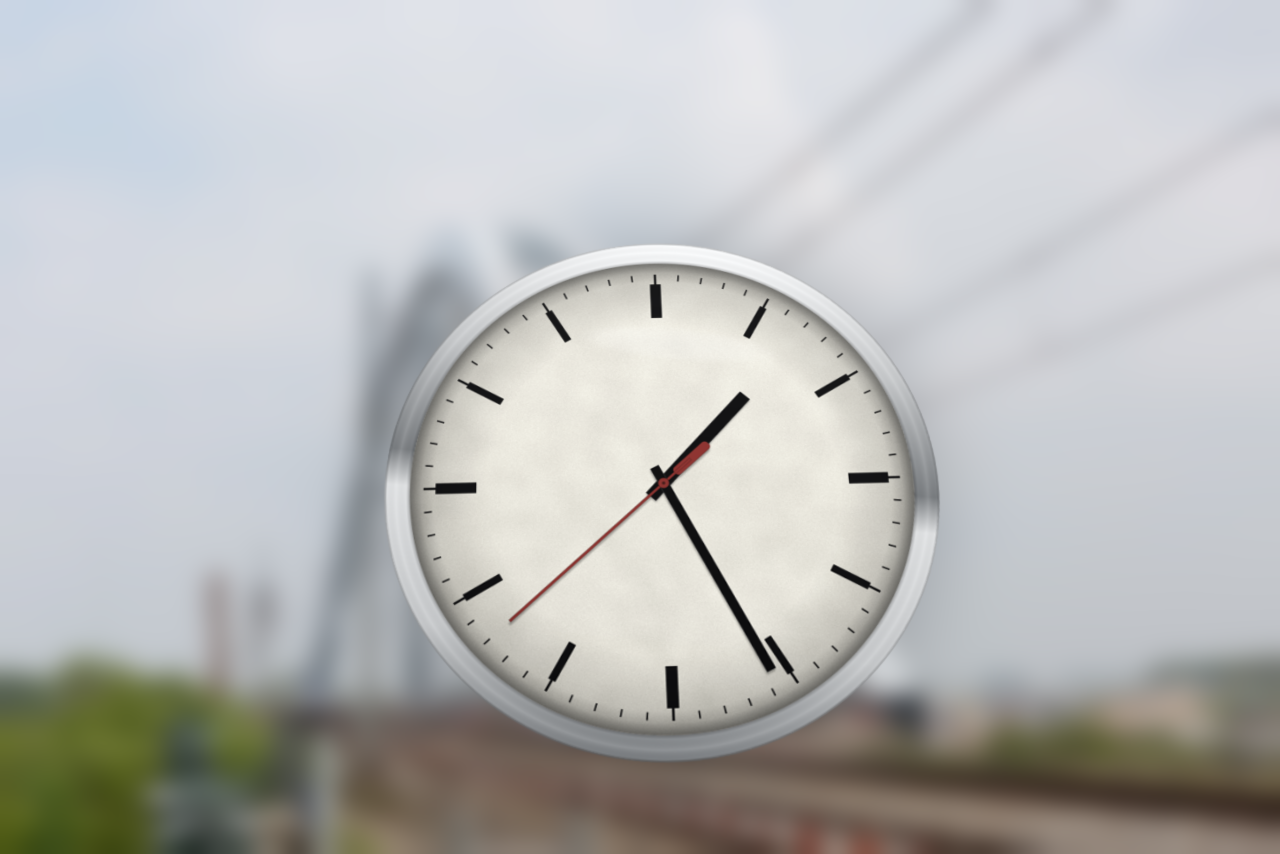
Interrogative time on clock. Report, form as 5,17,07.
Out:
1,25,38
